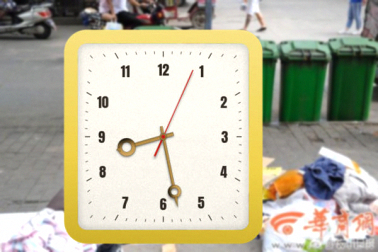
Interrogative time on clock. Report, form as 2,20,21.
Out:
8,28,04
